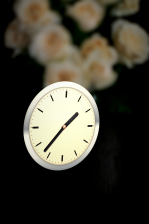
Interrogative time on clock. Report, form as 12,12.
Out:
1,37
